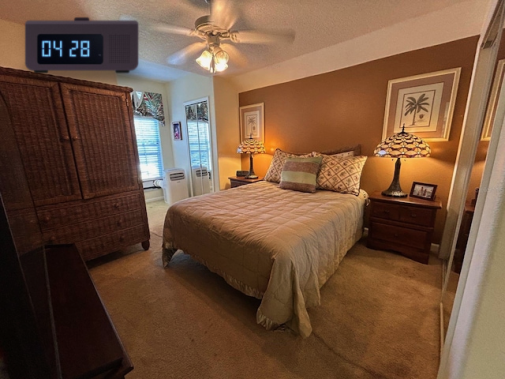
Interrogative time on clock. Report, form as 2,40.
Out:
4,28
